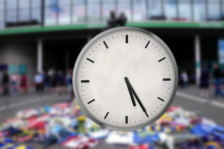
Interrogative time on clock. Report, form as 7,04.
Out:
5,25
